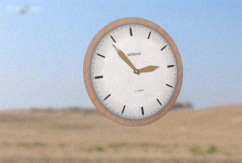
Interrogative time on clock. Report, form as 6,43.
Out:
2,54
